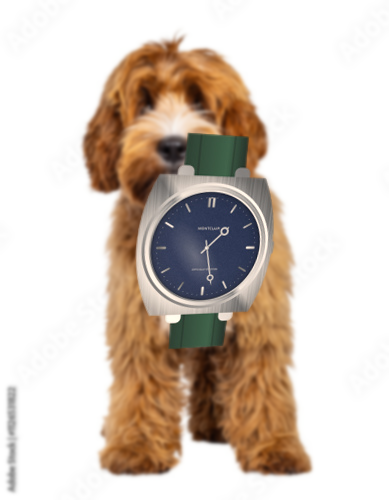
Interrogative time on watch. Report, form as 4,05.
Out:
1,28
